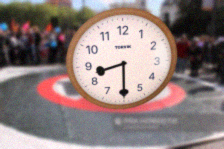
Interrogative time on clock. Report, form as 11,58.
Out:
8,30
